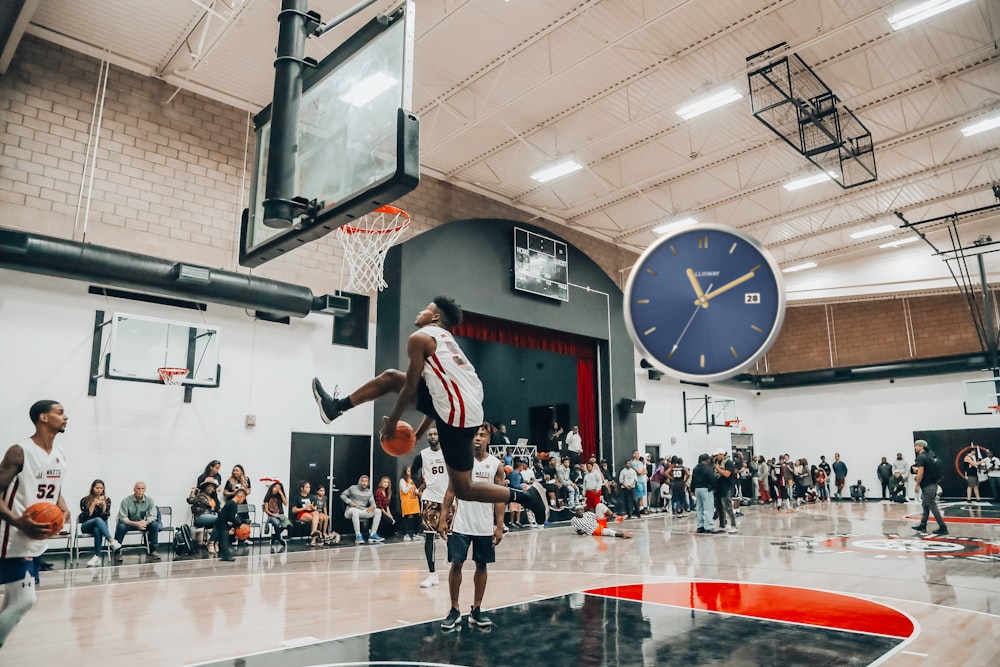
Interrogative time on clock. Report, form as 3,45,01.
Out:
11,10,35
